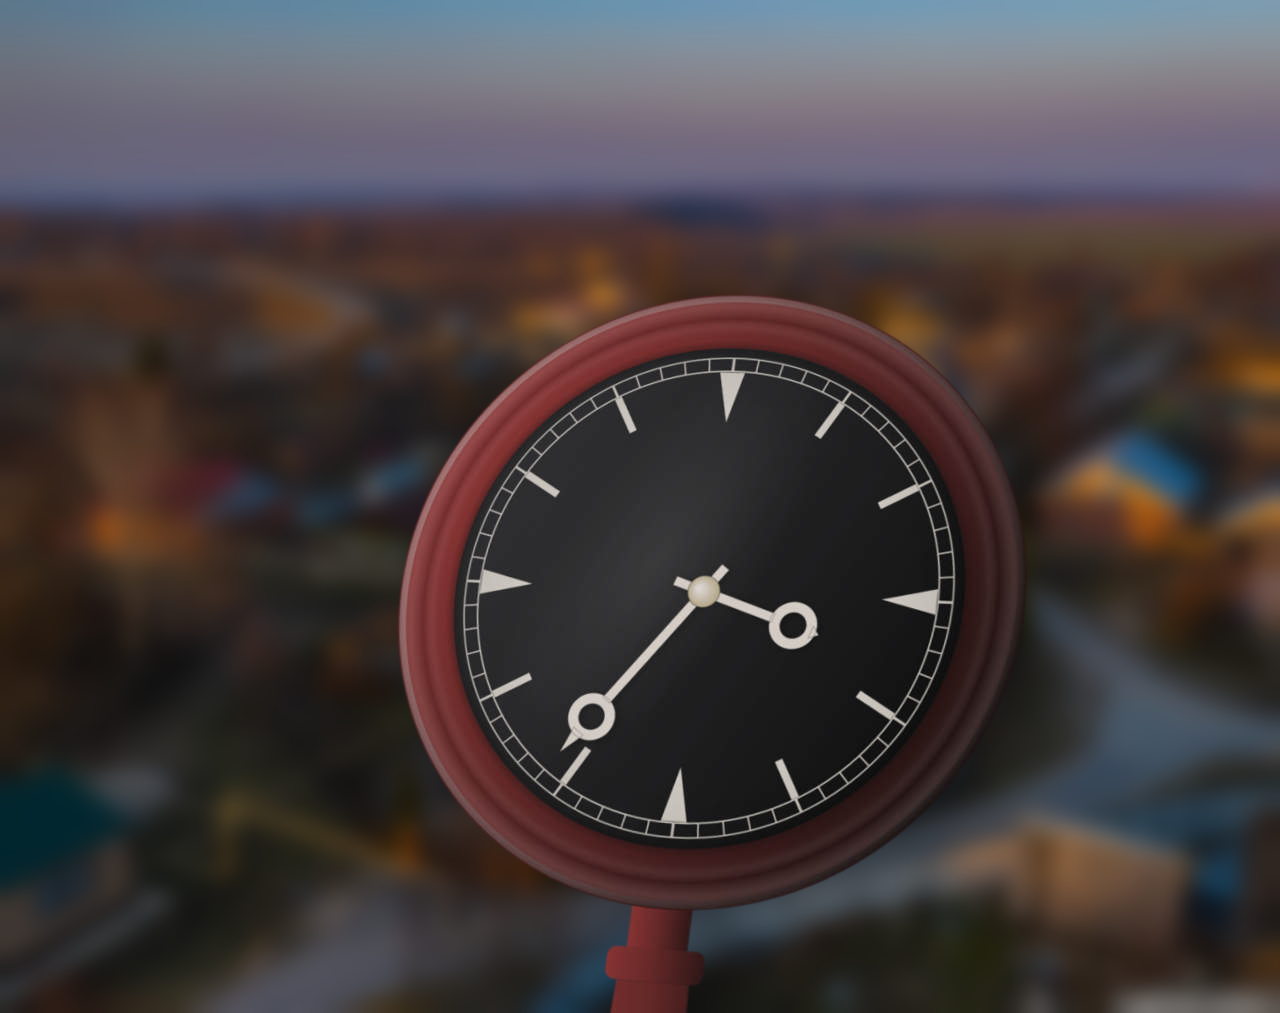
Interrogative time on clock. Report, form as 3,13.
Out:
3,36
